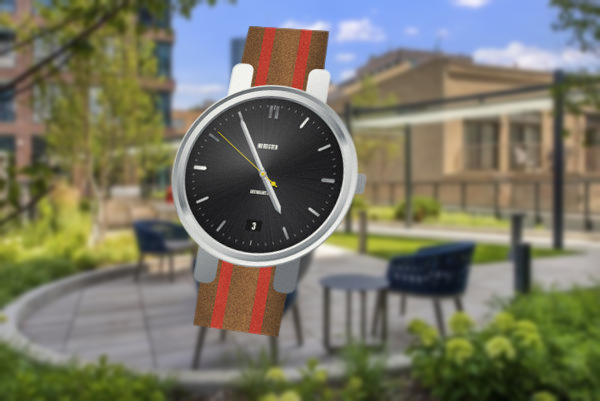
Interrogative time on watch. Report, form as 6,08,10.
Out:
4,54,51
